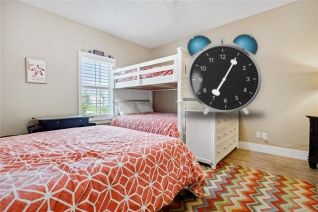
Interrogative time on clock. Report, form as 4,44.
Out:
7,05
